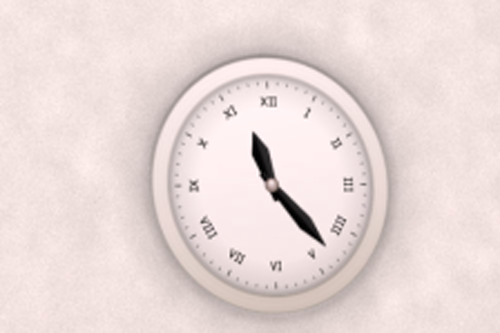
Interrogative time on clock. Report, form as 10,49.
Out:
11,23
